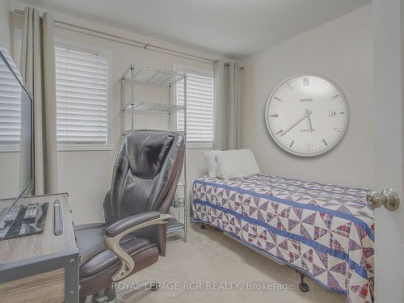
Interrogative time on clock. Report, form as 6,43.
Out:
5,39
